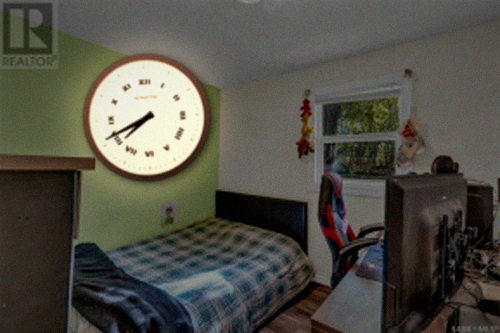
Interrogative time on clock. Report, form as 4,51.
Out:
7,41
